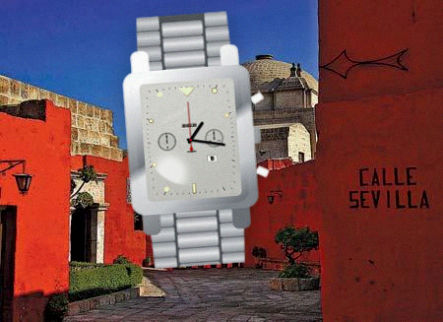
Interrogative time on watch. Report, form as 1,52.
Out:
1,17
